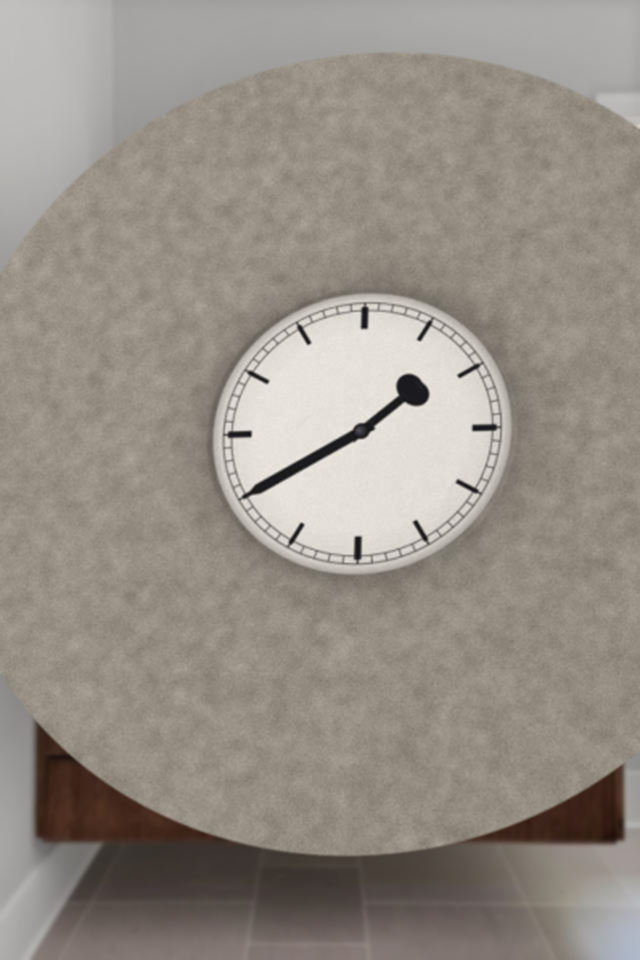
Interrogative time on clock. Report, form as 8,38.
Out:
1,40
